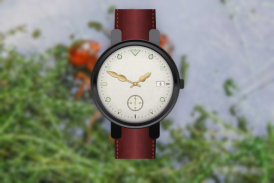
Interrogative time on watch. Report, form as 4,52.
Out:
1,49
